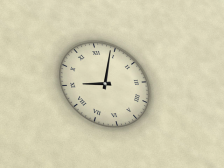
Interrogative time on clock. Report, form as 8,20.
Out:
9,04
